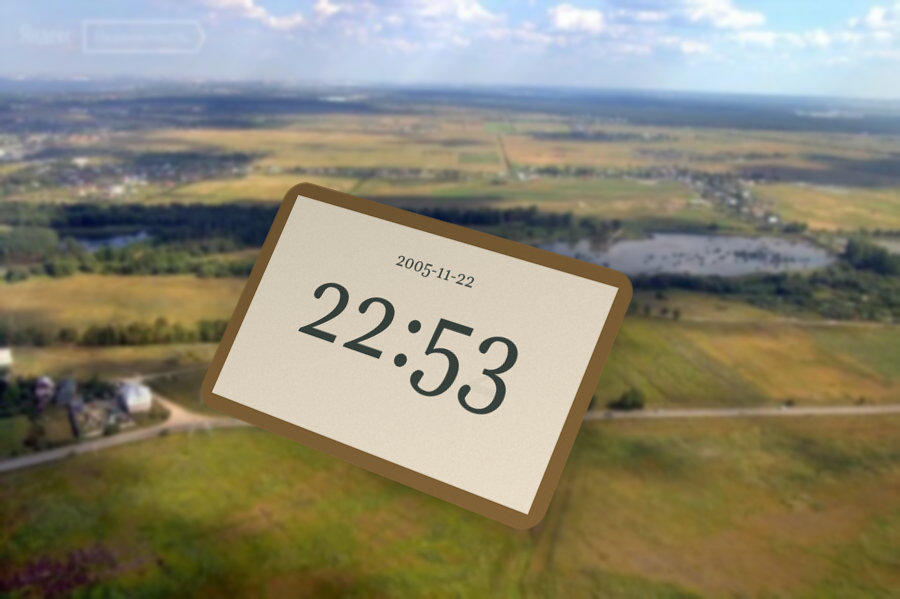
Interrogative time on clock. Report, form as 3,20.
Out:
22,53
